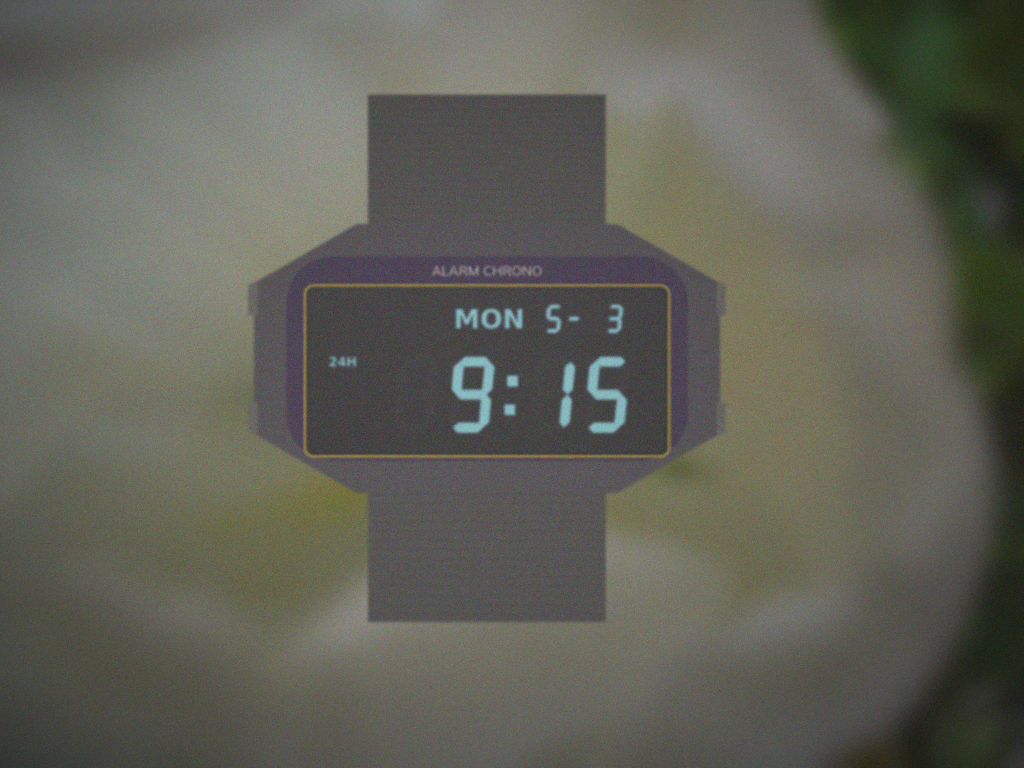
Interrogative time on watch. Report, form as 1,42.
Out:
9,15
